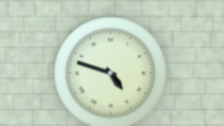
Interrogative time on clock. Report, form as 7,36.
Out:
4,48
